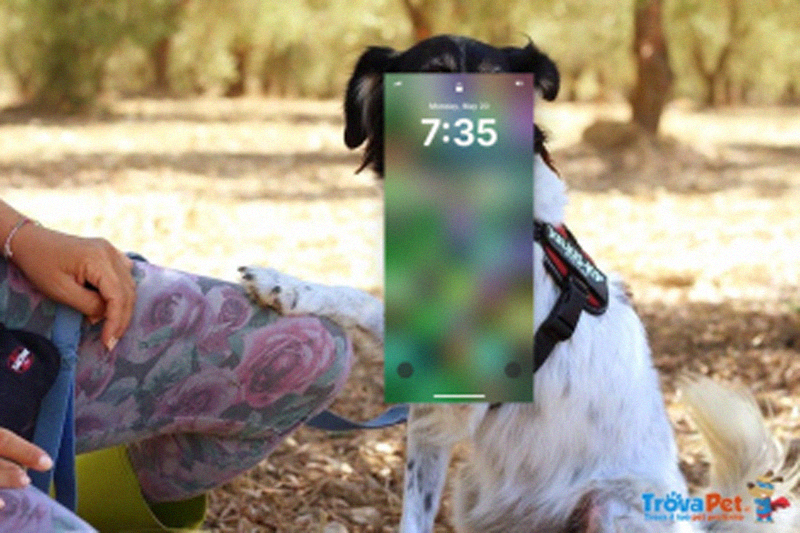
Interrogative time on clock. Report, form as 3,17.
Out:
7,35
